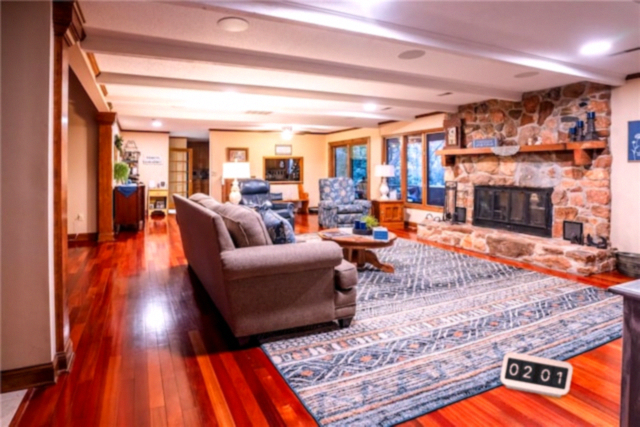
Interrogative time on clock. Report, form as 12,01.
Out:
2,01
